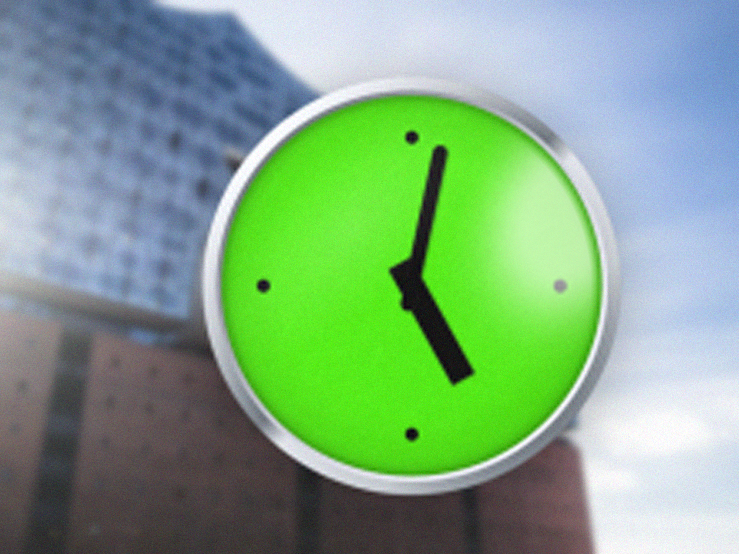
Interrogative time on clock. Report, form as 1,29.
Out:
5,02
